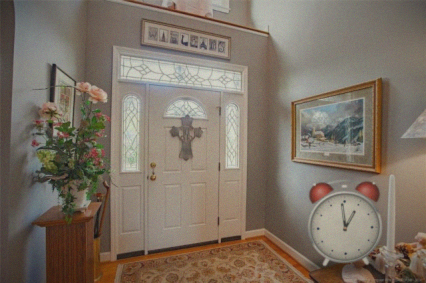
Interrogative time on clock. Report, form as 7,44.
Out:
12,59
